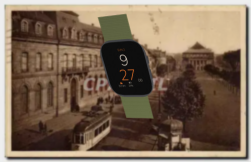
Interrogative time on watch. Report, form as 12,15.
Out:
9,27
